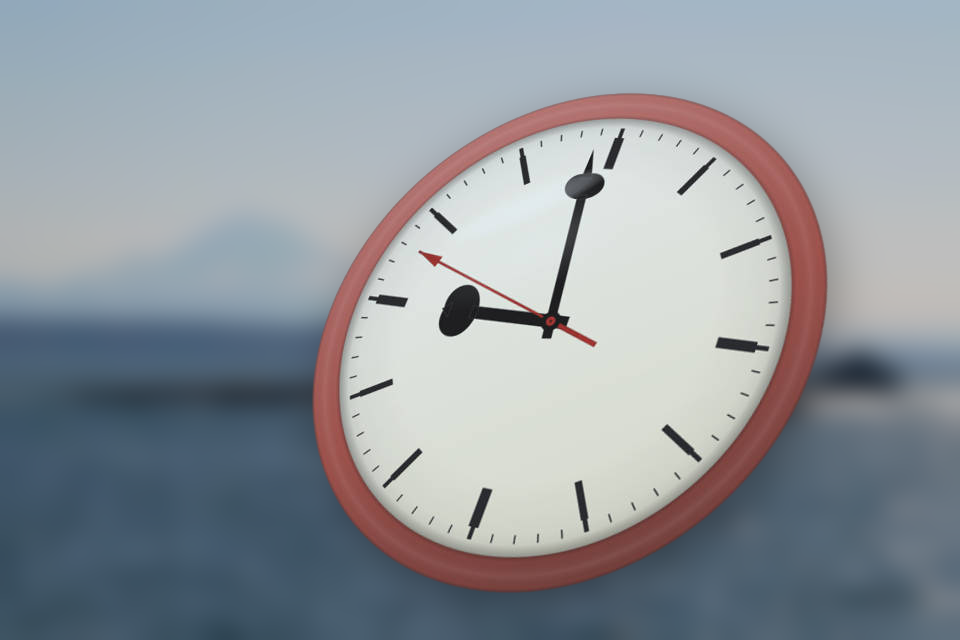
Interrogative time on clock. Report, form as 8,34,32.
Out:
8,58,48
